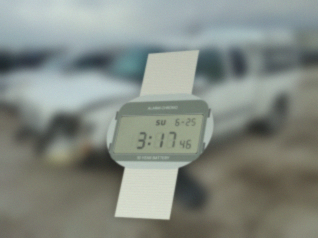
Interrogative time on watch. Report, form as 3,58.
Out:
3,17
